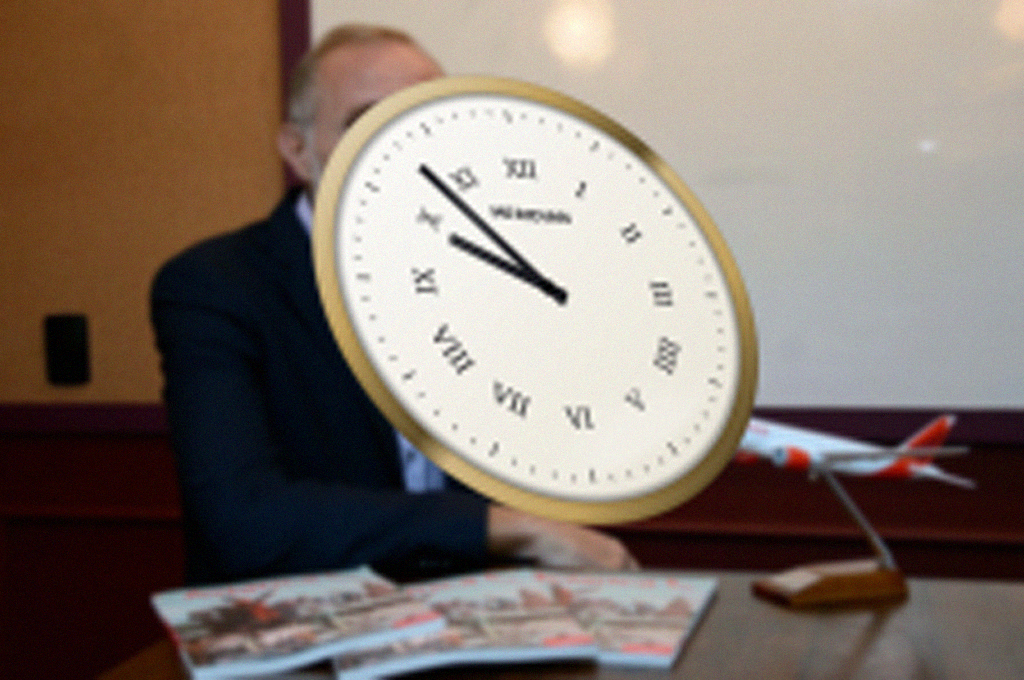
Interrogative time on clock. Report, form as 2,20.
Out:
9,53
